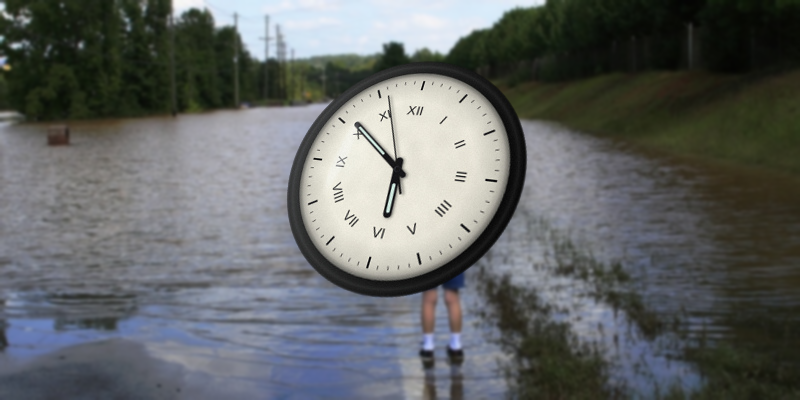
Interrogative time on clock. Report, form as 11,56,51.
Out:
5,50,56
